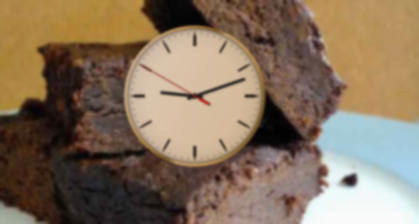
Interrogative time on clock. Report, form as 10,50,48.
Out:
9,11,50
